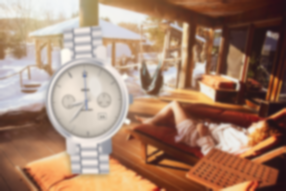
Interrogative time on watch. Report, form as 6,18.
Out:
8,37
